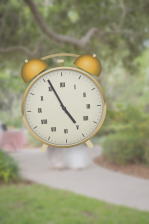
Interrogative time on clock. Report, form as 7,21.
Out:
4,56
